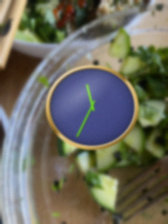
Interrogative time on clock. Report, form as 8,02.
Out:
11,34
